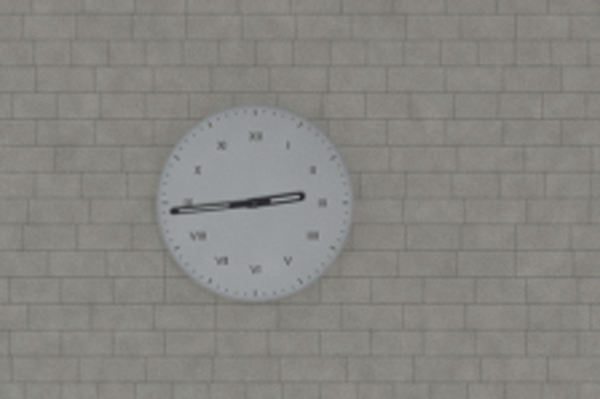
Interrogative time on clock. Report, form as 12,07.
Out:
2,44
